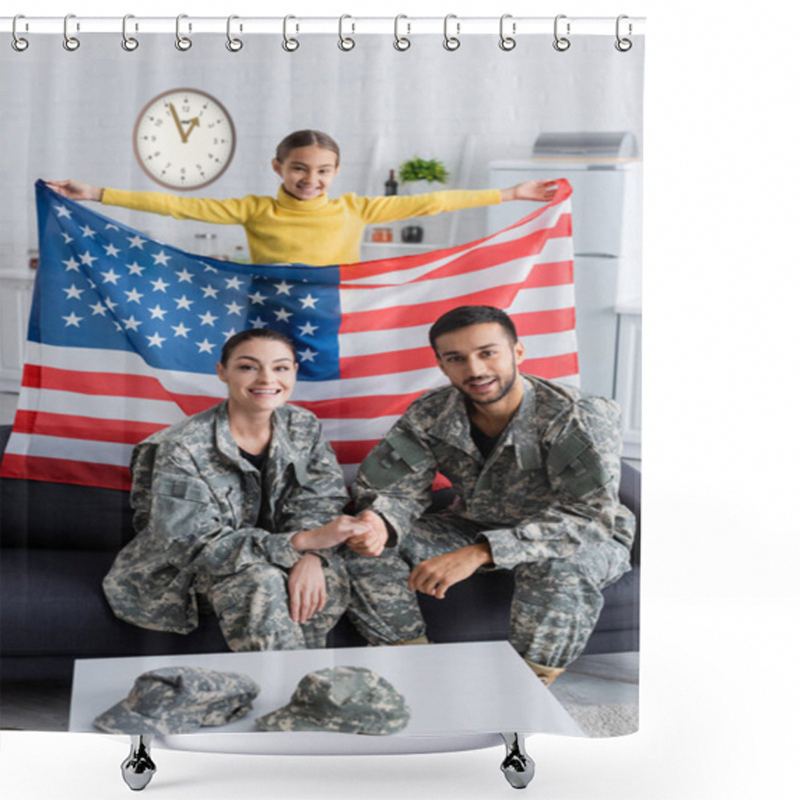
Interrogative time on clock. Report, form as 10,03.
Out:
12,56
